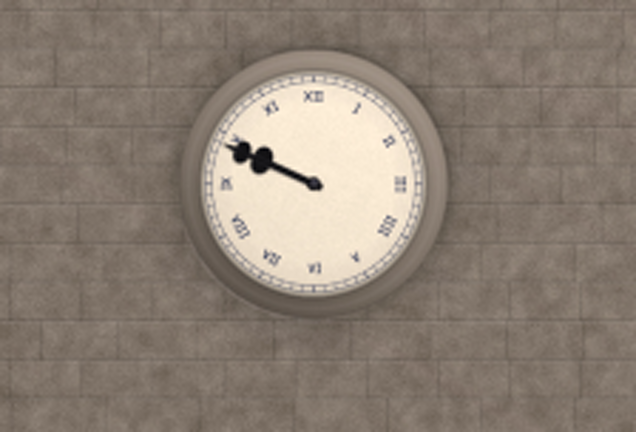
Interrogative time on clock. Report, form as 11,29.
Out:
9,49
